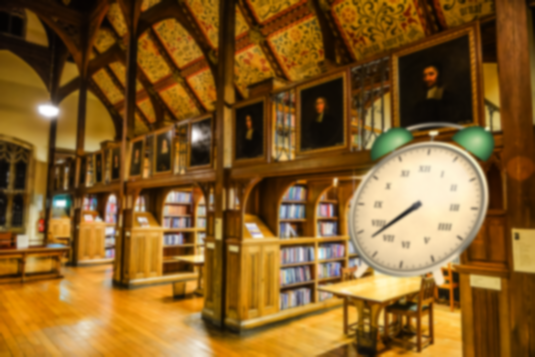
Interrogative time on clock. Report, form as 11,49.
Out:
7,38
